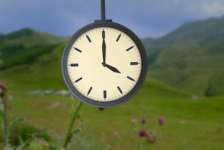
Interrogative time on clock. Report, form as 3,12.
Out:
4,00
